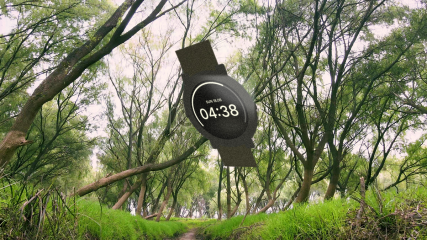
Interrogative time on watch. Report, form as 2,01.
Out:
4,38
